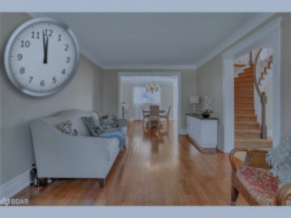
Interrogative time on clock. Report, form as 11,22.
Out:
11,58
